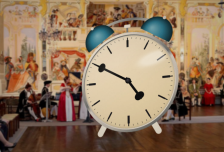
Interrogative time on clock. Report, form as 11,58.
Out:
4,50
